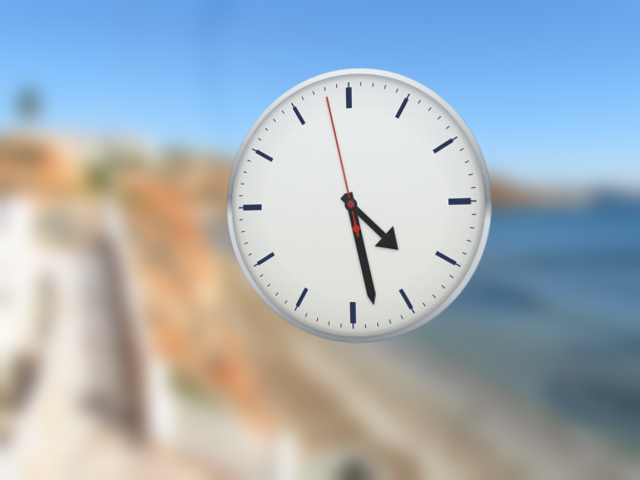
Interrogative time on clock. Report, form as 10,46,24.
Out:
4,27,58
